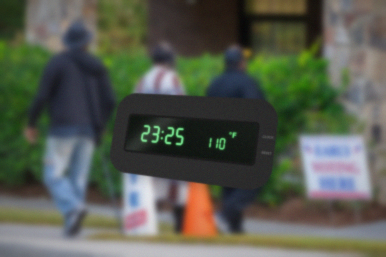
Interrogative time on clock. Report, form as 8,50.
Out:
23,25
